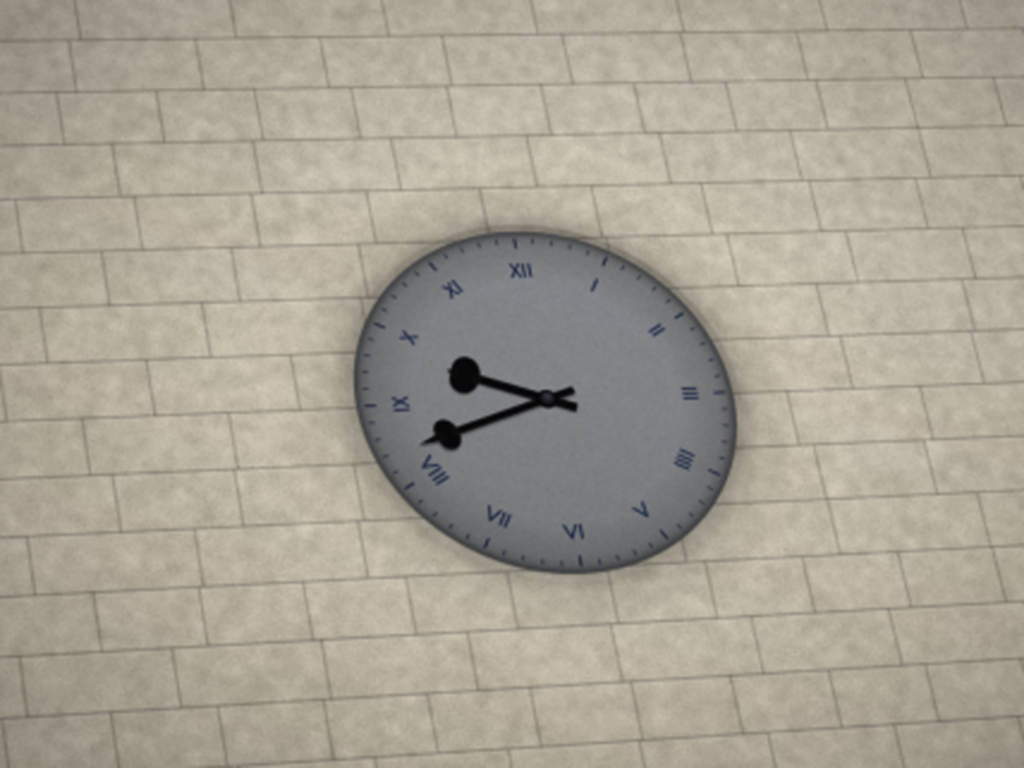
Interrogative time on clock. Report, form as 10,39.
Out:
9,42
